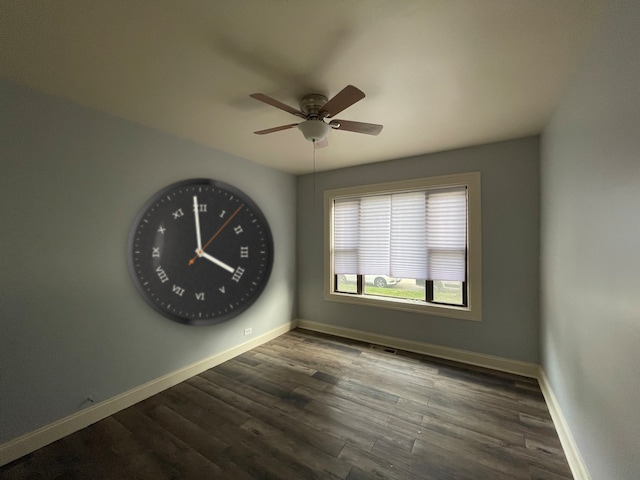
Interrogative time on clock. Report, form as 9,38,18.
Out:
3,59,07
